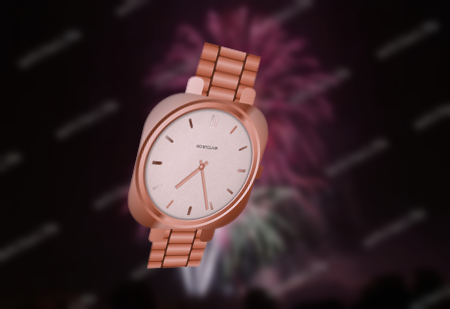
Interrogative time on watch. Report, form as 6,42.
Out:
7,26
